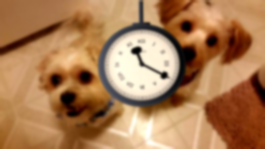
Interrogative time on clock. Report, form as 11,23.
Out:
11,20
